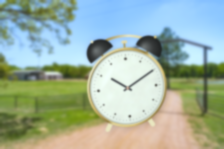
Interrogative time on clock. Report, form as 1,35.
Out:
10,10
